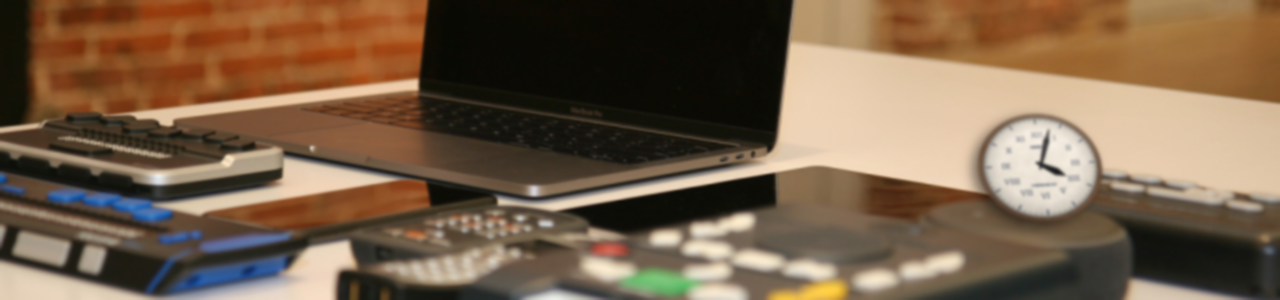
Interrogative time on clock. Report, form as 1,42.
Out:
4,03
